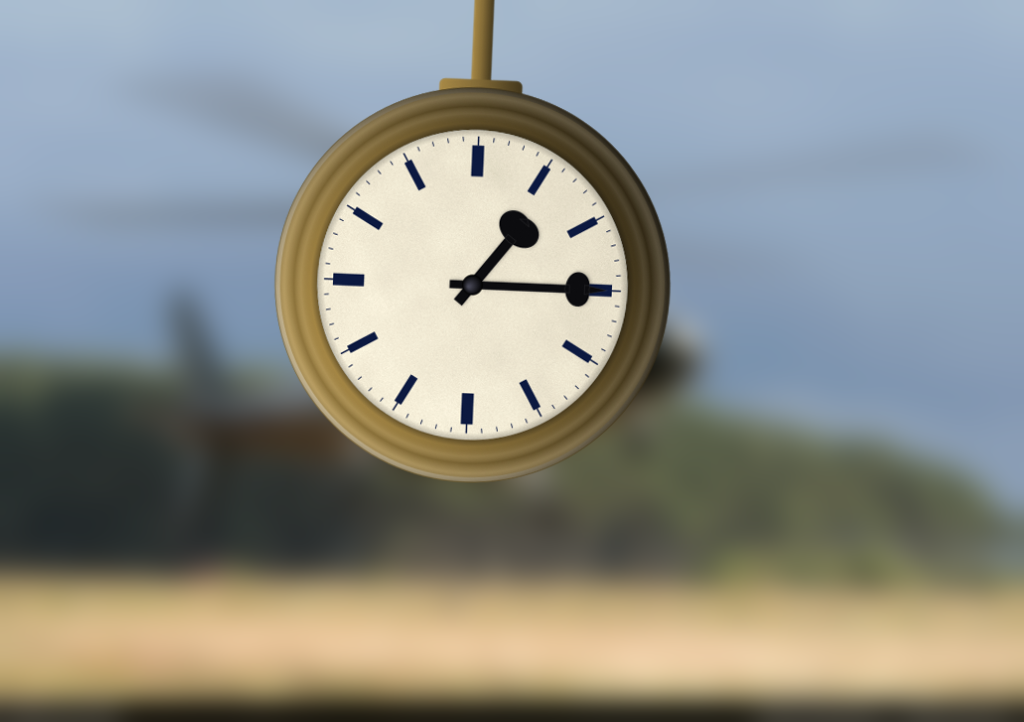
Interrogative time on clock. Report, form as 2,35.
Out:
1,15
